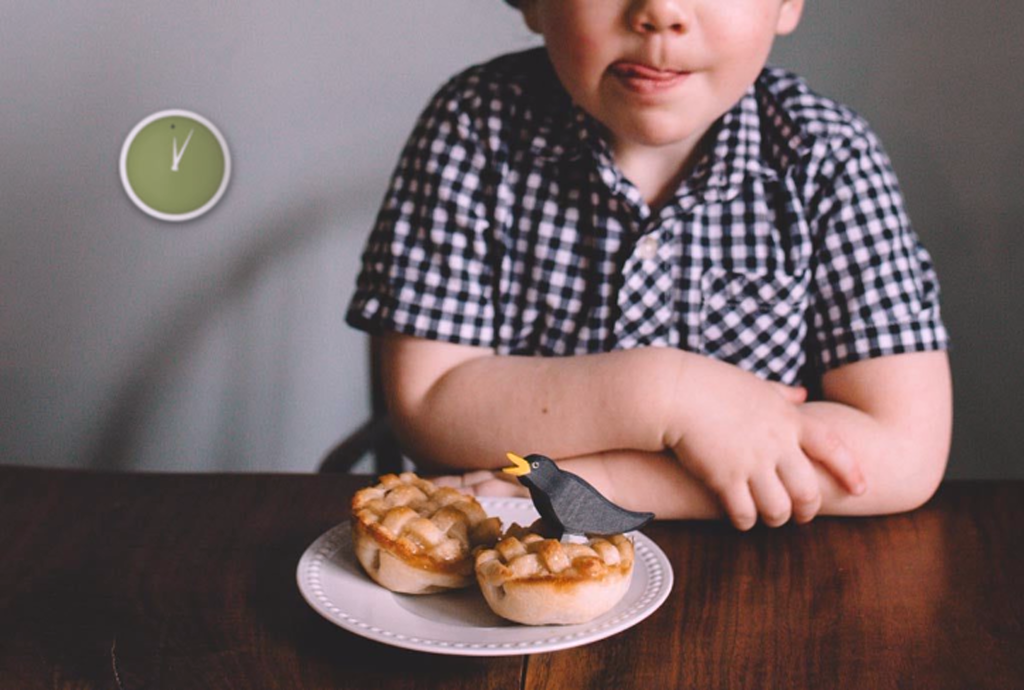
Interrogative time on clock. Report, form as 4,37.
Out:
12,05
